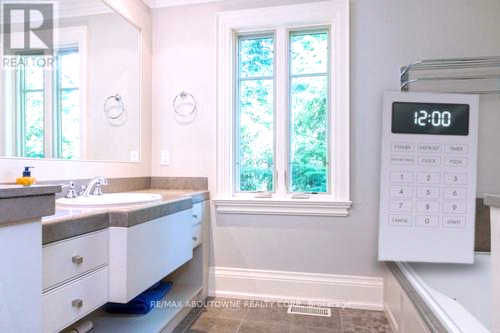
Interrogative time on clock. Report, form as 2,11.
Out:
12,00
